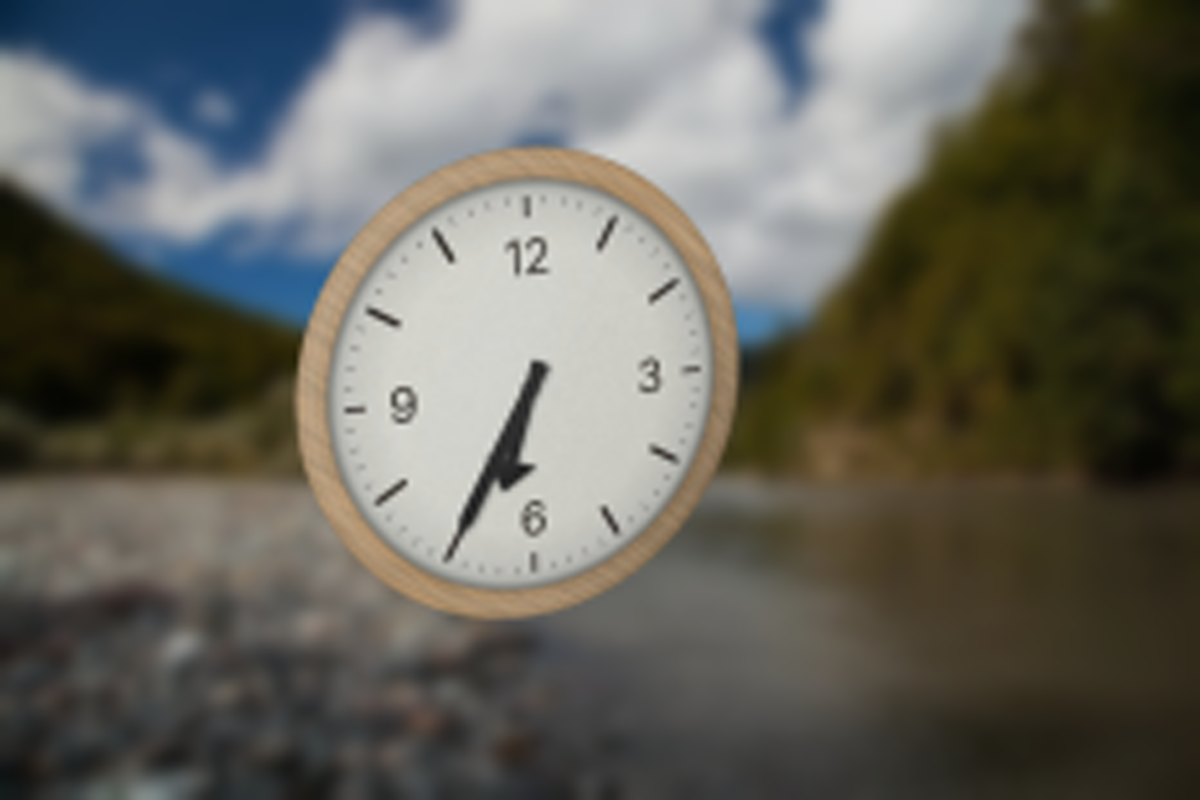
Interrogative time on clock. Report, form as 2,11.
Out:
6,35
